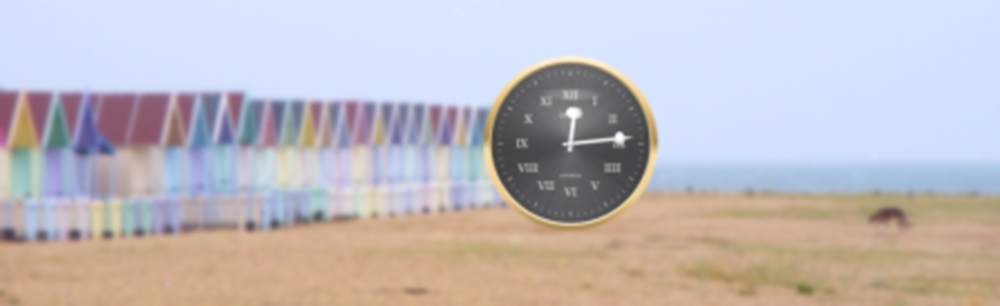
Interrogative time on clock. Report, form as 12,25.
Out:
12,14
